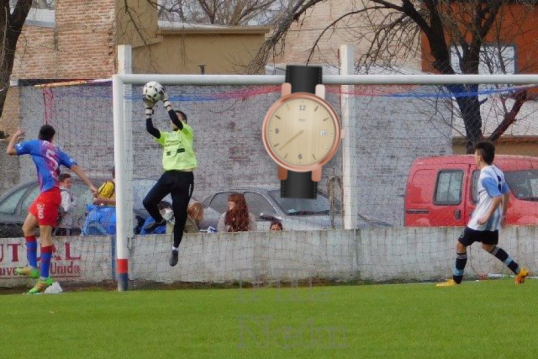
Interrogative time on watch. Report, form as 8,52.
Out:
7,38
